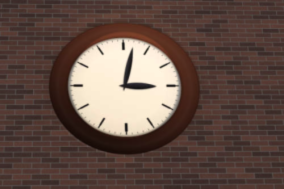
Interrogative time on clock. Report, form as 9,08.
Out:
3,02
